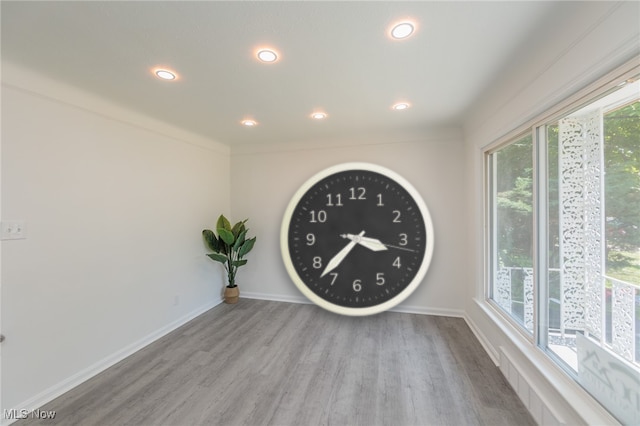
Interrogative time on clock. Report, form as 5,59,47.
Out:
3,37,17
